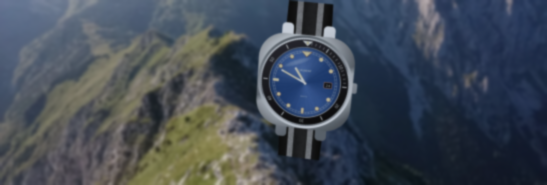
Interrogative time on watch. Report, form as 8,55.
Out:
10,49
